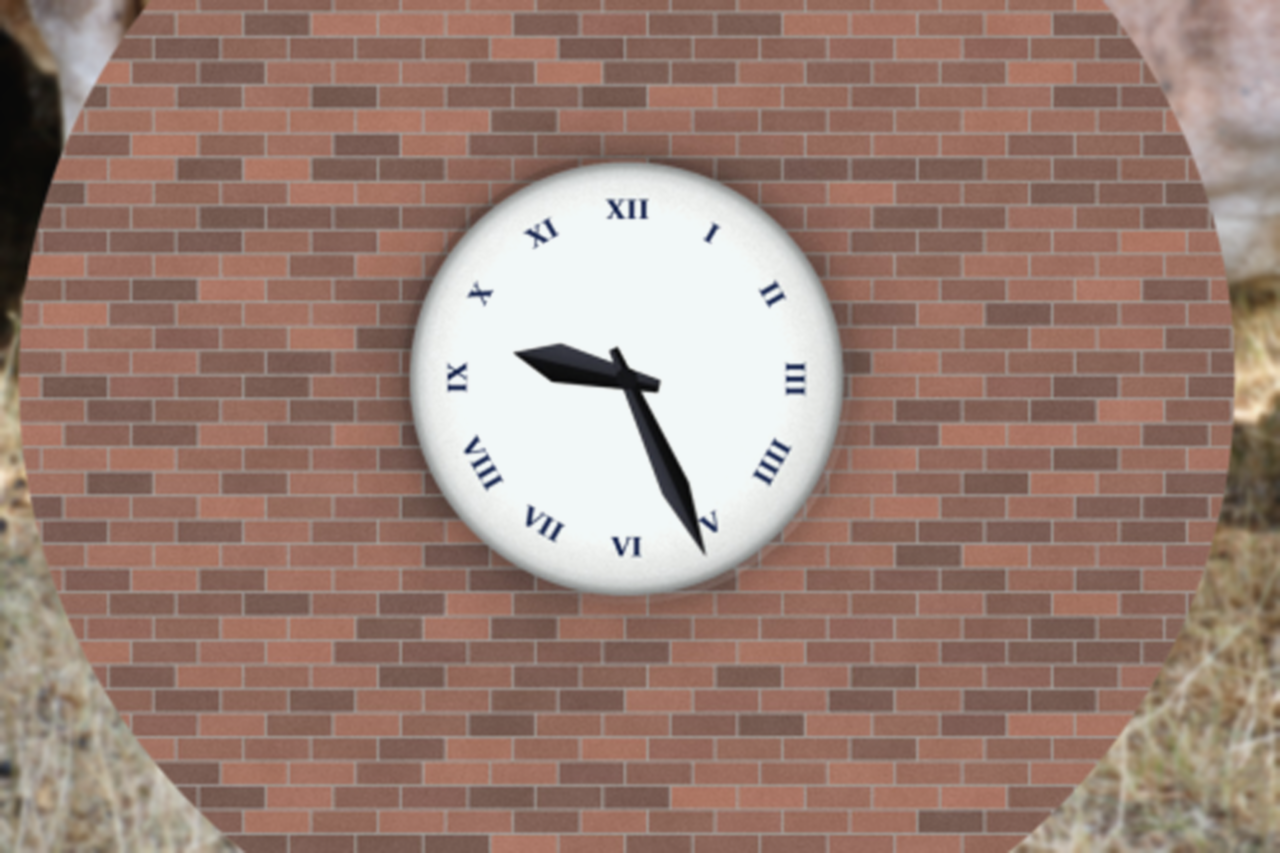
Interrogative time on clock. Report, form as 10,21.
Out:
9,26
